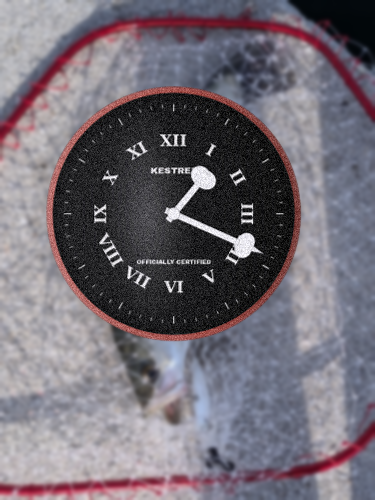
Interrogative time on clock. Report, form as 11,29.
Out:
1,19
